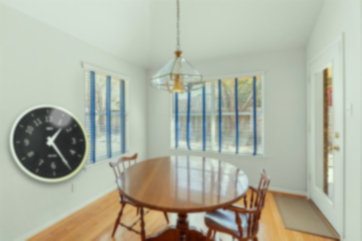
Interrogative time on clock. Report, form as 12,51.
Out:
1,25
